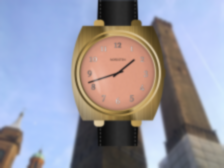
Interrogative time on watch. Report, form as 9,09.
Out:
1,42
